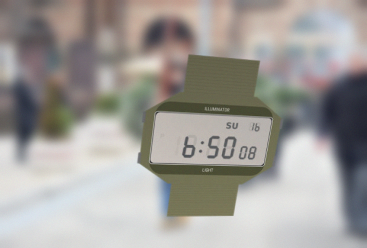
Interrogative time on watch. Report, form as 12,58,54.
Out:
6,50,08
